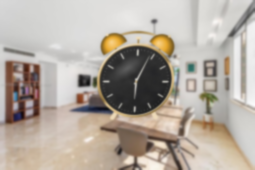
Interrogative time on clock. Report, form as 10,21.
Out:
6,04
